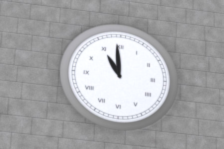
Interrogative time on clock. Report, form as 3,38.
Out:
10,59
